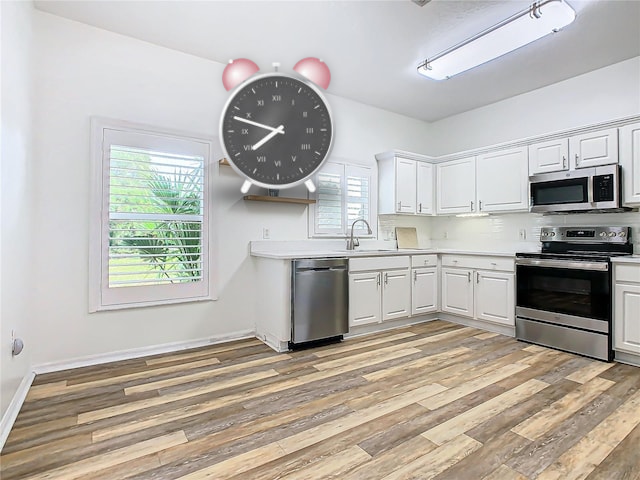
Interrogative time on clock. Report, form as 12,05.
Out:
7,48
